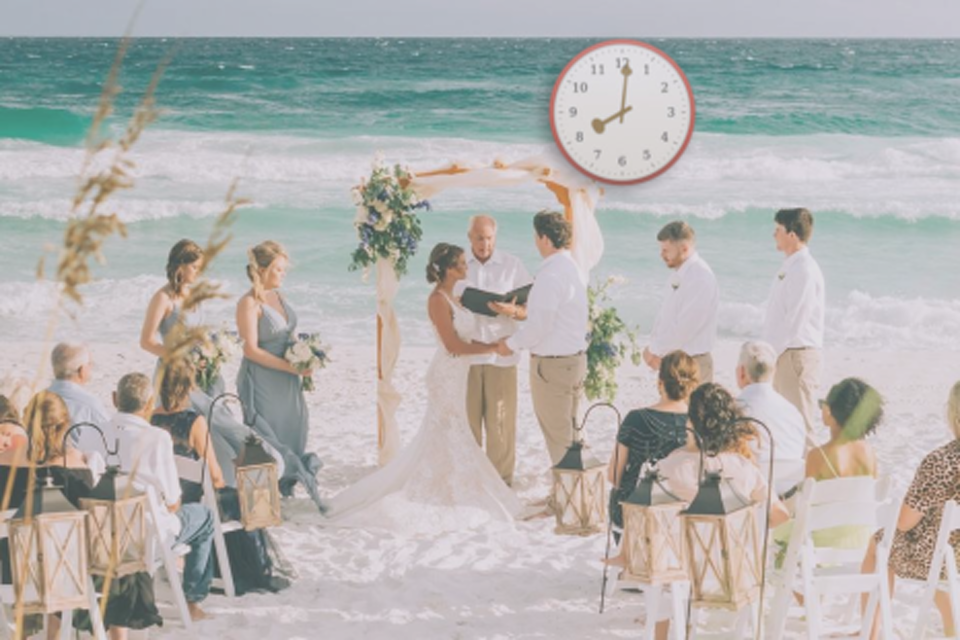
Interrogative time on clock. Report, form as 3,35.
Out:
8,01
